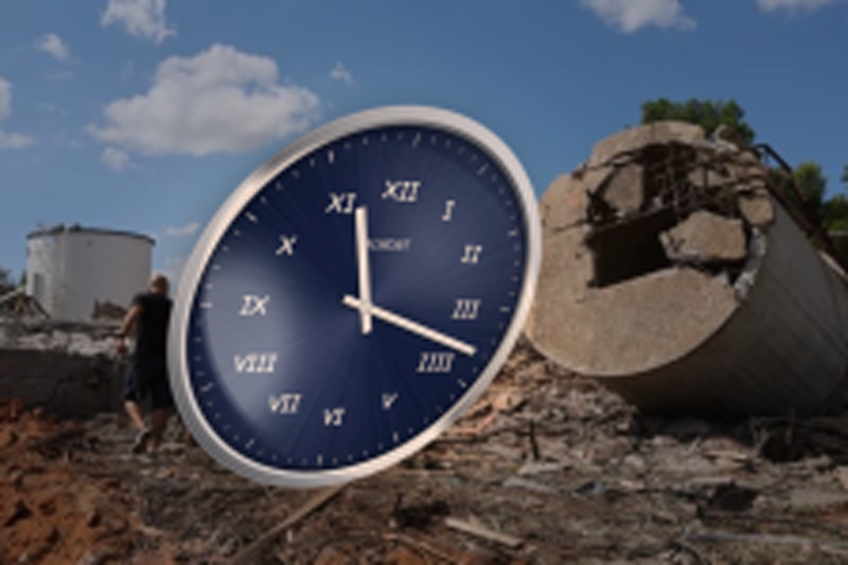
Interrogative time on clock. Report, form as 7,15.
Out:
11,18
